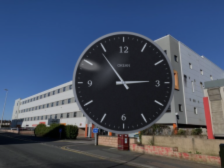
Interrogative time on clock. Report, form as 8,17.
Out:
2,54
